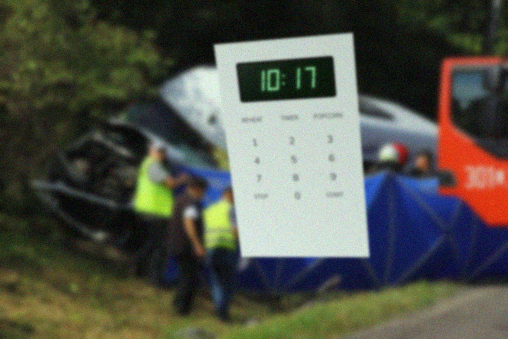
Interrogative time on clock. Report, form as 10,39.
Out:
10,17
